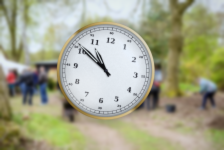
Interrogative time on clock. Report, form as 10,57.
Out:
10,51
